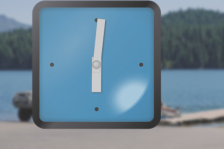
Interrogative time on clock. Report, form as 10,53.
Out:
6,01
